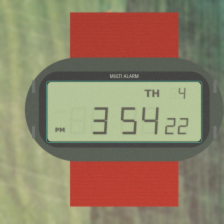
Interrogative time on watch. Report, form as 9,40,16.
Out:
3,54,22
